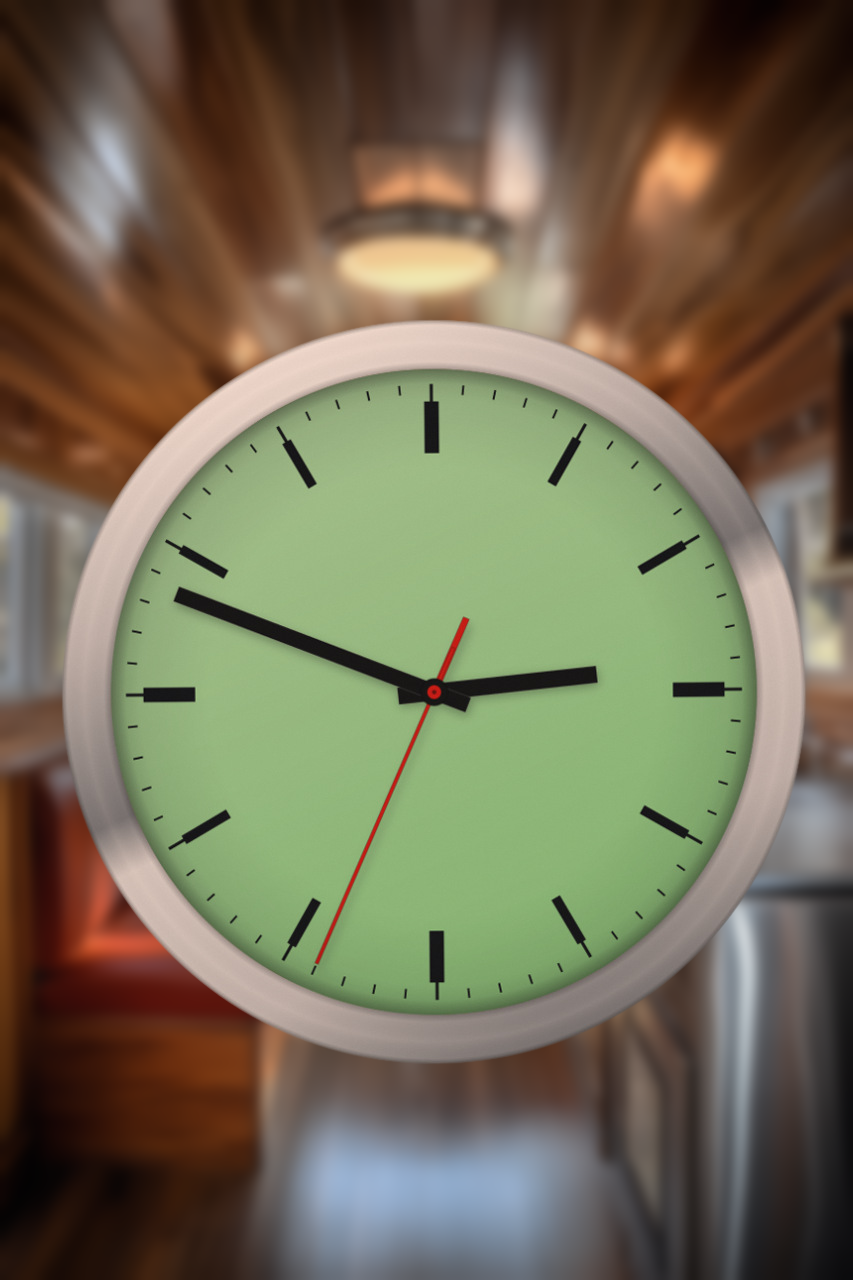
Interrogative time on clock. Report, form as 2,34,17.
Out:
2,48,34
